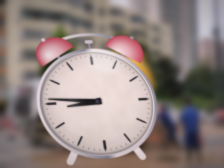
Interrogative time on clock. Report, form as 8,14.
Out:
8,46
